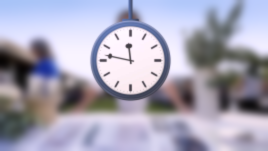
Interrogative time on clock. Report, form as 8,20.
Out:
11,47
